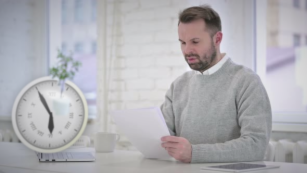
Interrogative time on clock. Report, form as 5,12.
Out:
5,55
